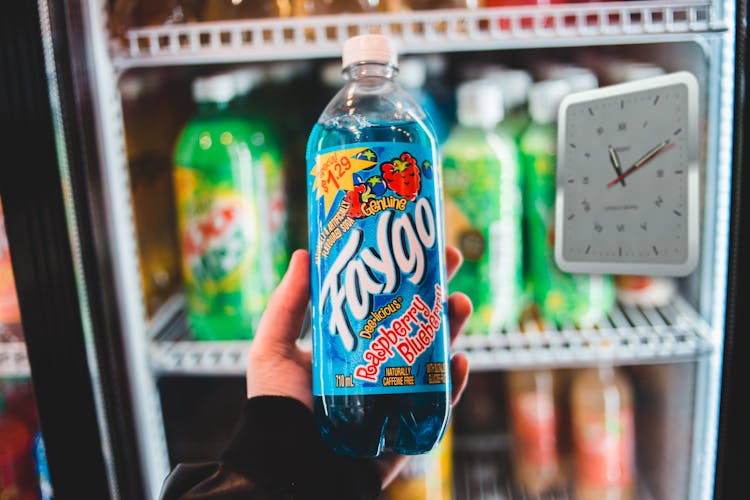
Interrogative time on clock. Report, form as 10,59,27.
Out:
11,10,11
